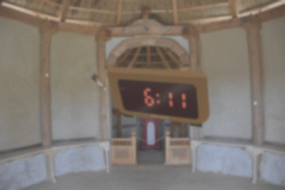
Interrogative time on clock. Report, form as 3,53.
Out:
6,11
